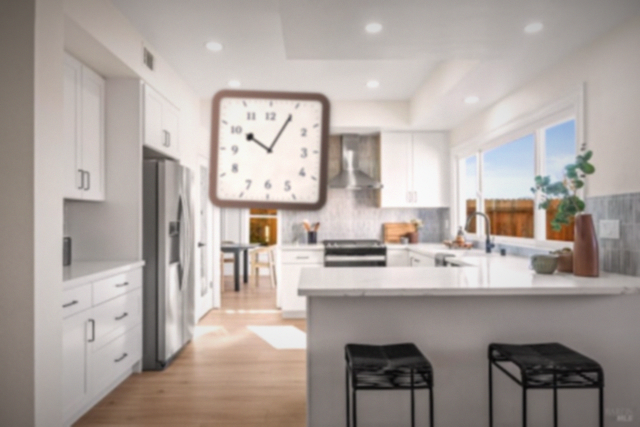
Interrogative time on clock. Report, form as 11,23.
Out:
10,05
